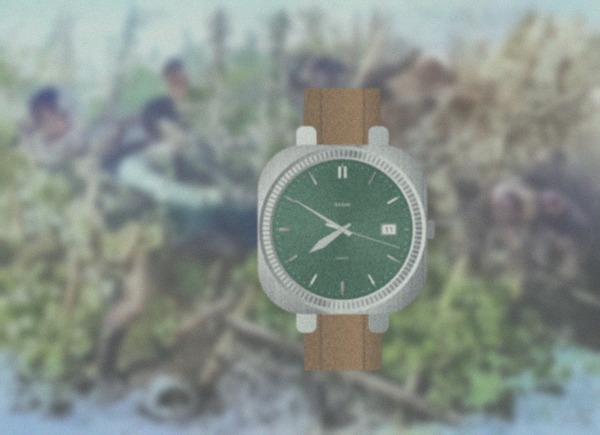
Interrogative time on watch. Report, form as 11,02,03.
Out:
7,50,18
